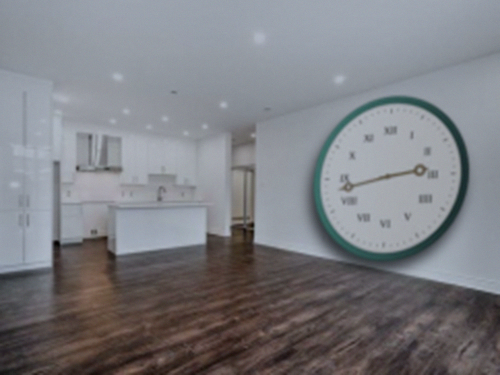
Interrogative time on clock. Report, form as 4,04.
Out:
2,43
